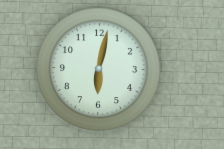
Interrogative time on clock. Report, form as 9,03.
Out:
6,02
